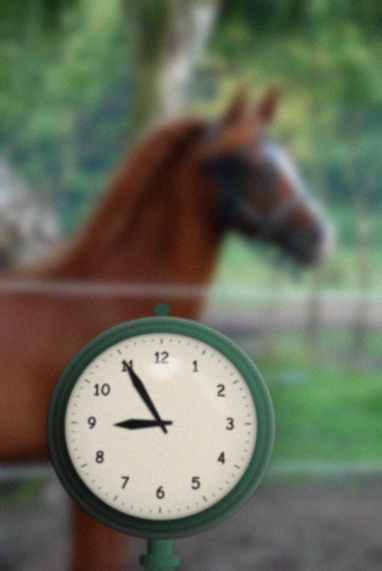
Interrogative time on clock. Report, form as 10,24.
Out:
8,55
